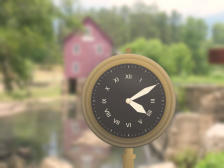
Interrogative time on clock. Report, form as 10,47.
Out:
4,10
